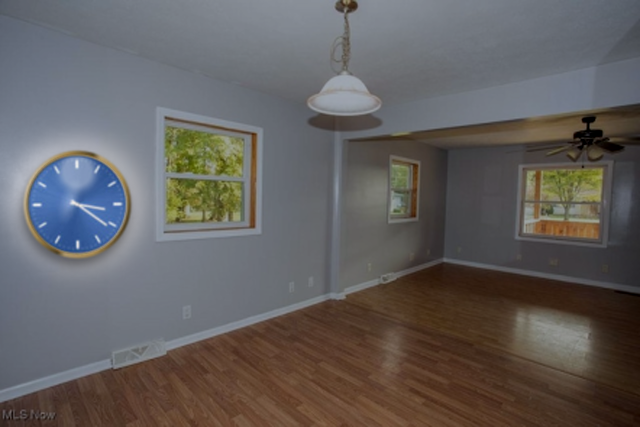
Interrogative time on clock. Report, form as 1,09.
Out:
3,21
